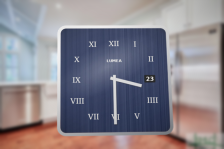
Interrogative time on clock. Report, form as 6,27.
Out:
3,30
